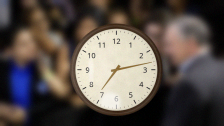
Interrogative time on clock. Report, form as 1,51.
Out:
7,13
